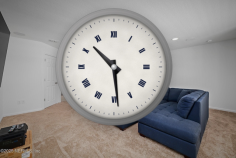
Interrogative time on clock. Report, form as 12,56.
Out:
10,29
